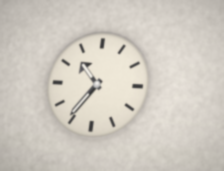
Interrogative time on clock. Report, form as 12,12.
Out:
10,36
